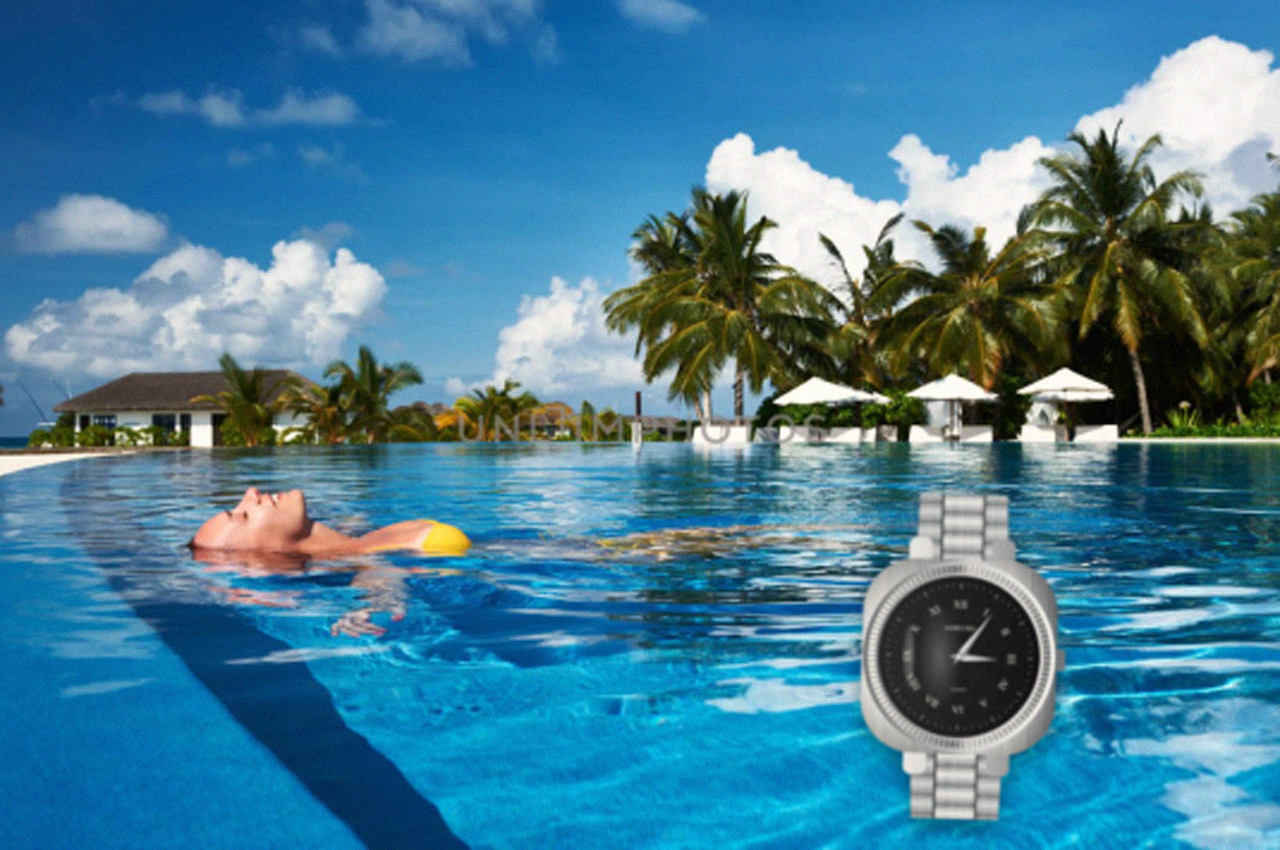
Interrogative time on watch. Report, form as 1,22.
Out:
3,06
